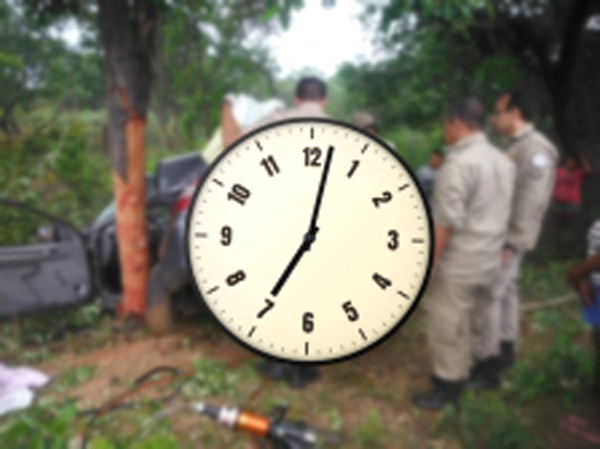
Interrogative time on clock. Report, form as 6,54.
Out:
7,02
